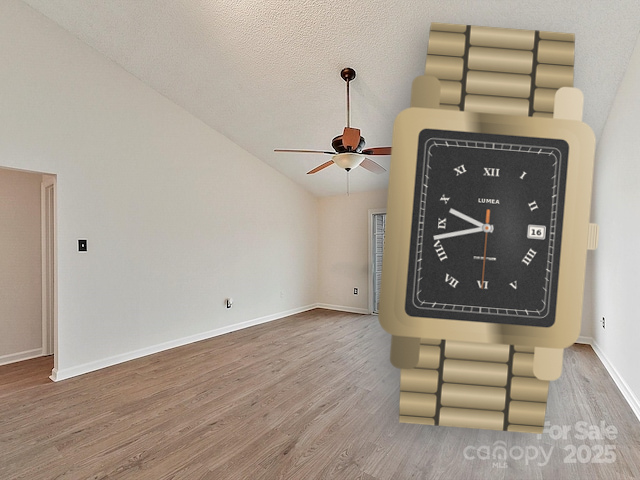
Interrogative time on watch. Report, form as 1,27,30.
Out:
9,42,30
